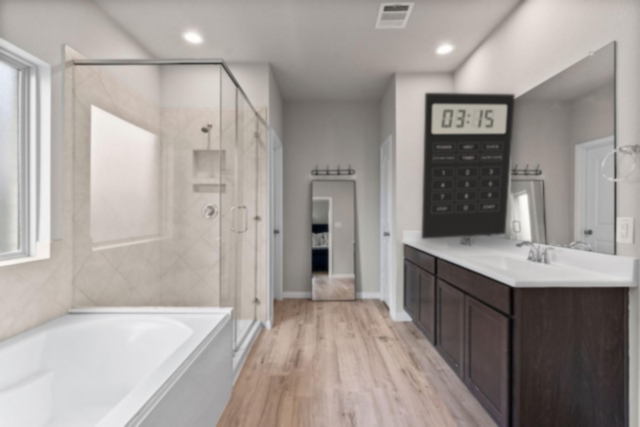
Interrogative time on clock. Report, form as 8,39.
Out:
3,15
